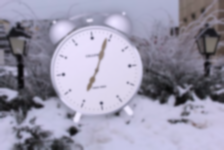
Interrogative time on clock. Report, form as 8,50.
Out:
7,04
